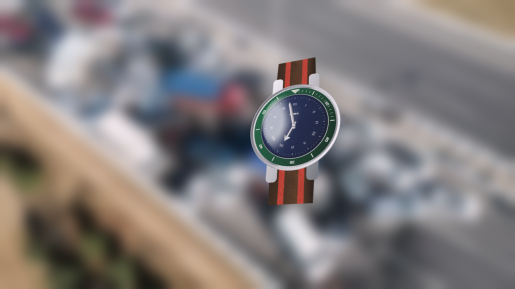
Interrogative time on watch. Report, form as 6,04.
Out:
6,58
